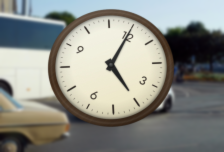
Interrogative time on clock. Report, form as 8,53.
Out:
4,00
